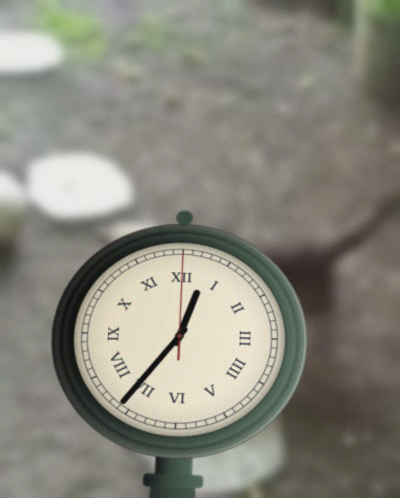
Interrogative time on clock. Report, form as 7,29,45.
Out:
12,36,00
